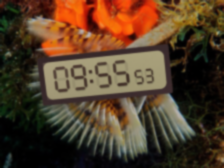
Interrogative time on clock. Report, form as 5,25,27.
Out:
9,55,53
